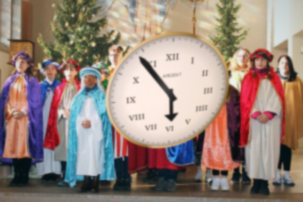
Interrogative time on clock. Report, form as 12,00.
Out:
5,54
